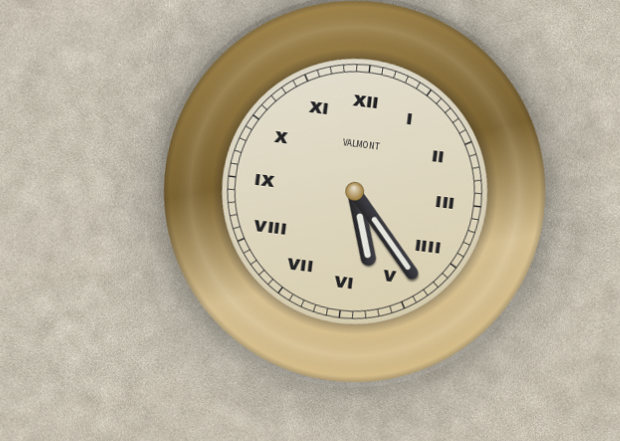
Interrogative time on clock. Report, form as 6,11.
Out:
5,23
